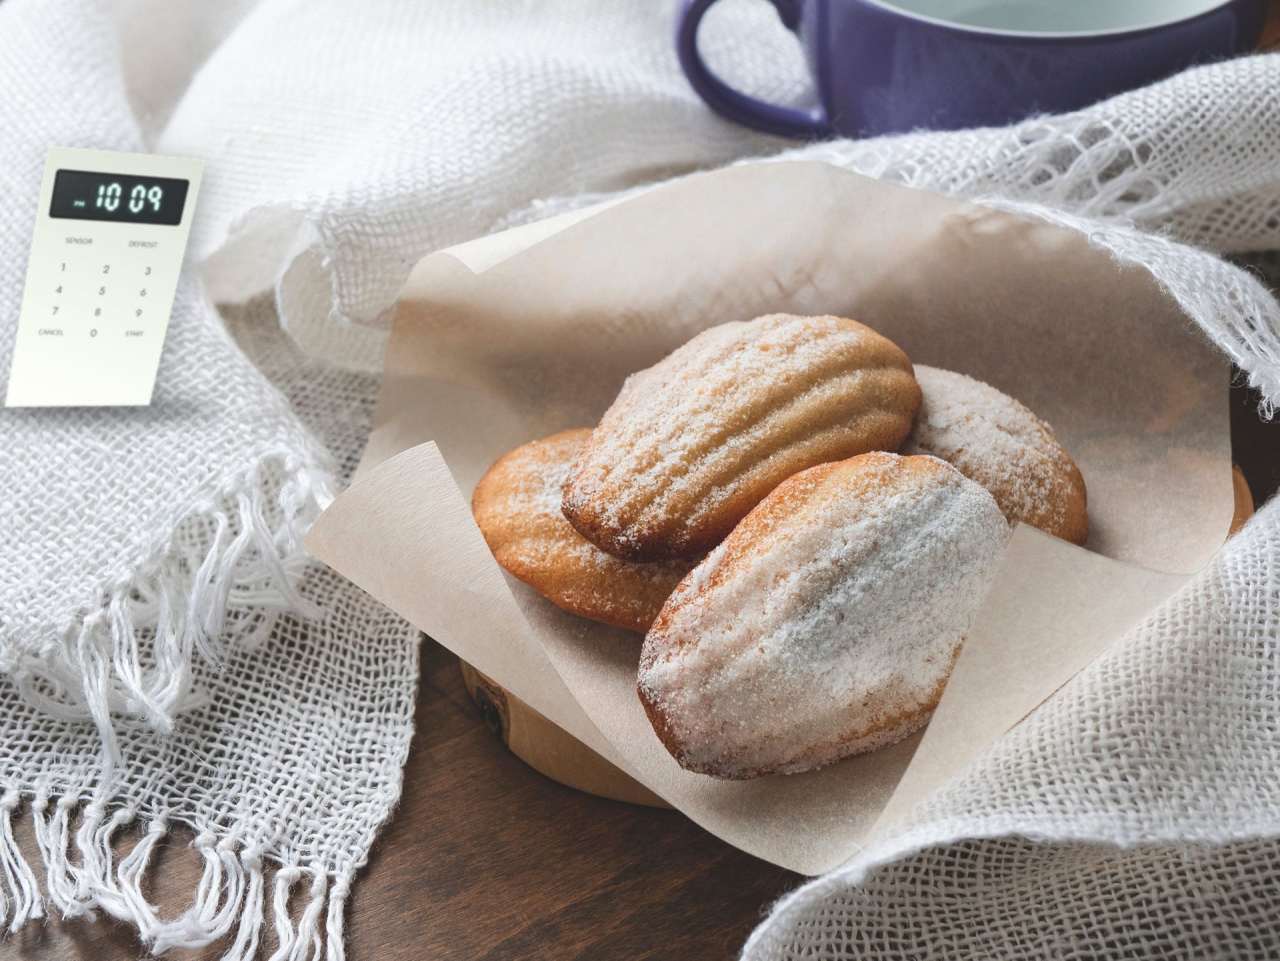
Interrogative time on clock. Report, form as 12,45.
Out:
10,09
